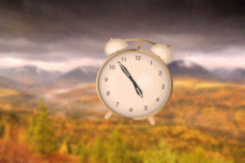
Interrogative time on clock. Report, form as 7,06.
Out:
4,53
